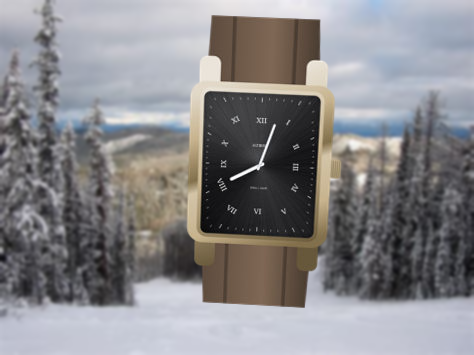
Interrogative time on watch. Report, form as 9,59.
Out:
8,03
